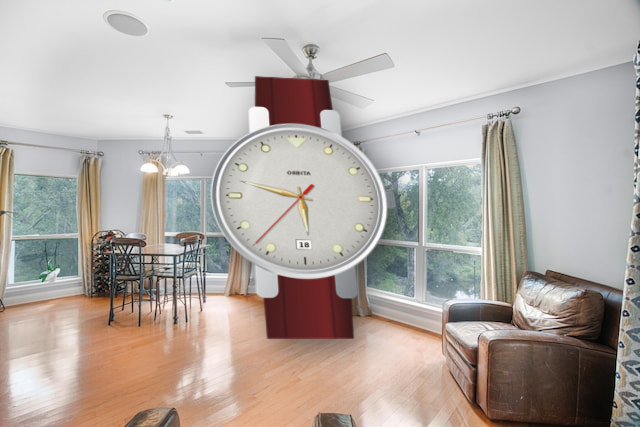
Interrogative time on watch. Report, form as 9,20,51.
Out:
5,47,37
